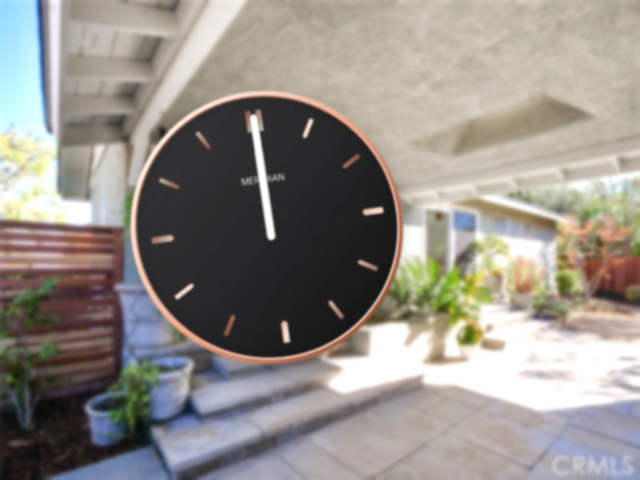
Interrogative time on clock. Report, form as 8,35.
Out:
12,00
